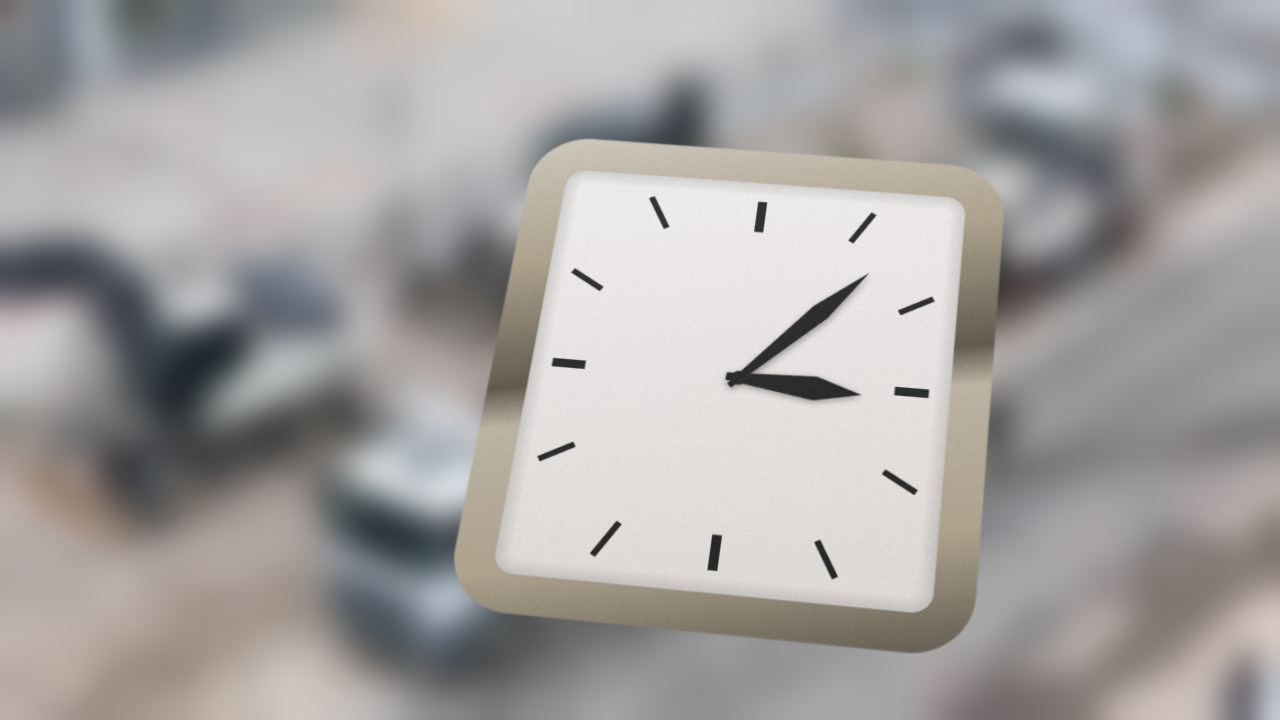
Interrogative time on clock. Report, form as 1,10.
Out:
3,07
